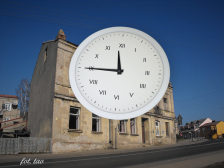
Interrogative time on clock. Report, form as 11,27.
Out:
11,45
